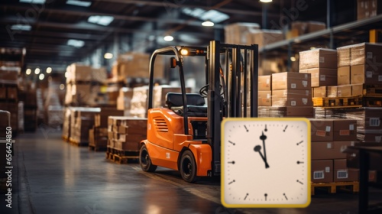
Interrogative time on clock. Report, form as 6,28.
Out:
10,59
